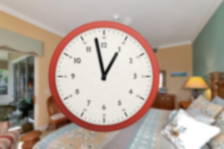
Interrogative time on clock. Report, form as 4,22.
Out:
12,58
